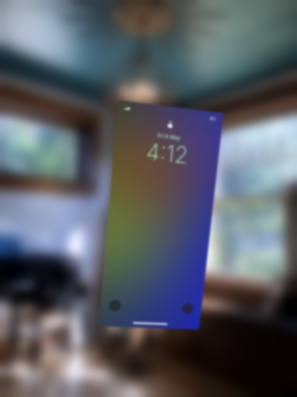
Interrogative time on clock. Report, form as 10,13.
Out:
4,12
